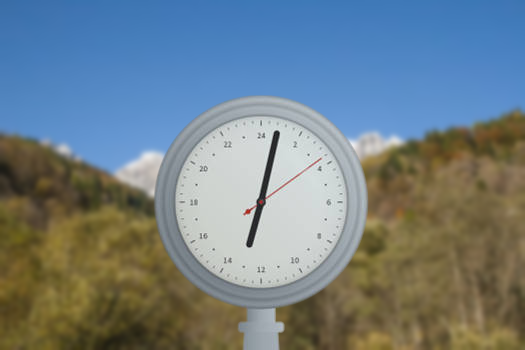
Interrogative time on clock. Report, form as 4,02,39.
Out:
13,02,09
